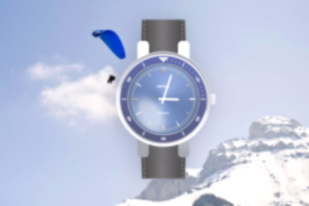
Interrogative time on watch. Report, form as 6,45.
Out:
3,03
